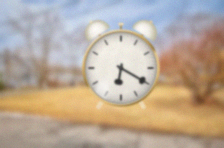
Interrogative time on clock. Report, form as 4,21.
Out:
6,20
